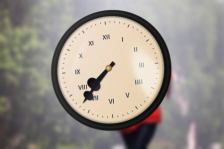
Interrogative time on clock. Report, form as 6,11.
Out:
7,37
